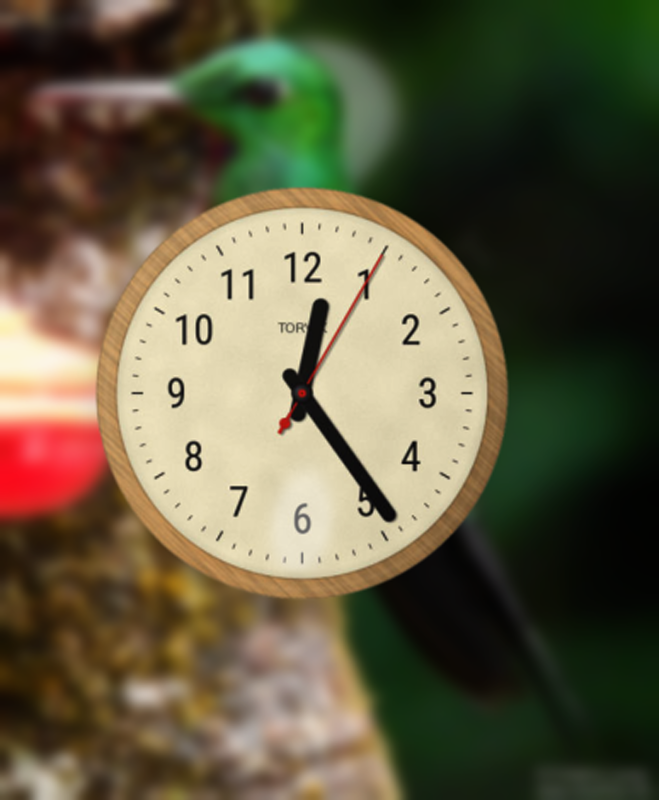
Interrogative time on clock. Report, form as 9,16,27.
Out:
12,24,05
